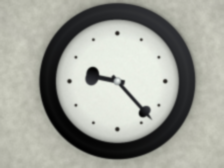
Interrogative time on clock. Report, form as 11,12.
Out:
9,23
